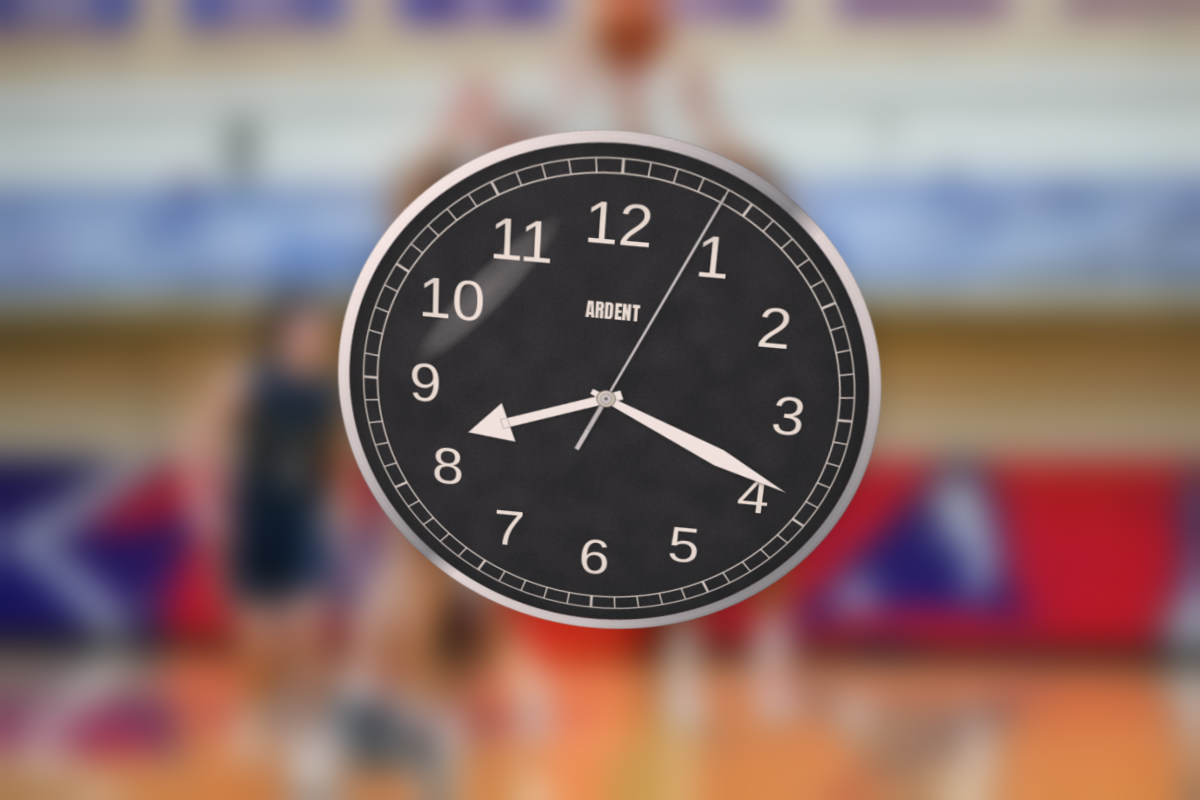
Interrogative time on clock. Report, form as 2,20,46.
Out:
8,19,04
